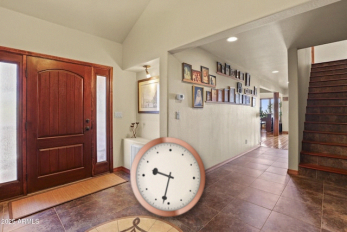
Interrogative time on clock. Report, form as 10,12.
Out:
9,32
